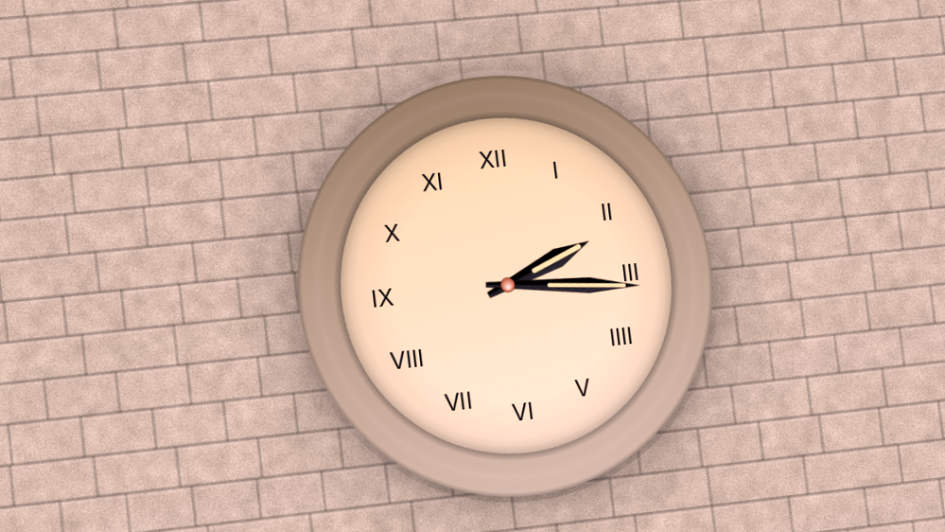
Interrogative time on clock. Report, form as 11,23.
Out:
2,16
